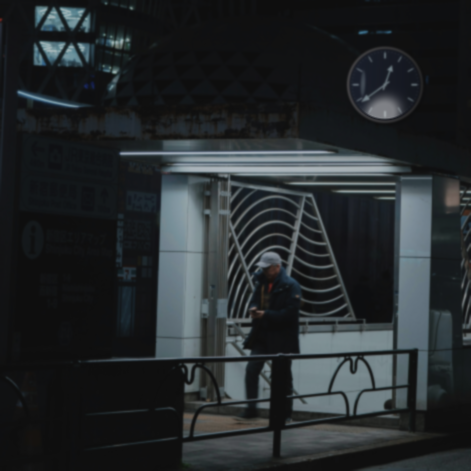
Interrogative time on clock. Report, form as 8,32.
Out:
12,39
